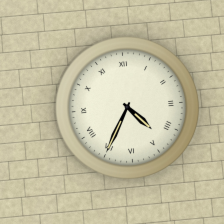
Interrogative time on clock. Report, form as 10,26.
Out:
4,35
